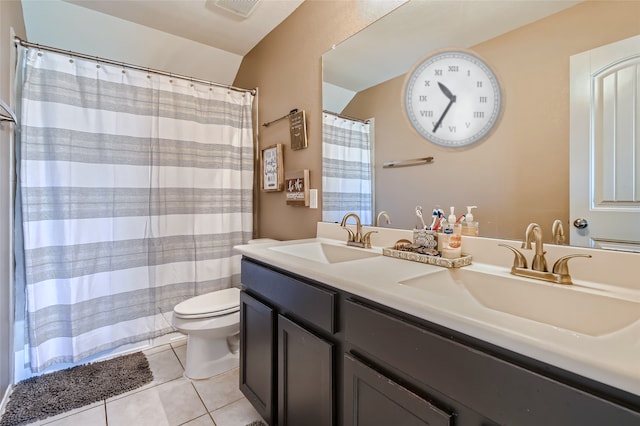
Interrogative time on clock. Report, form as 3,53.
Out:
10,35
